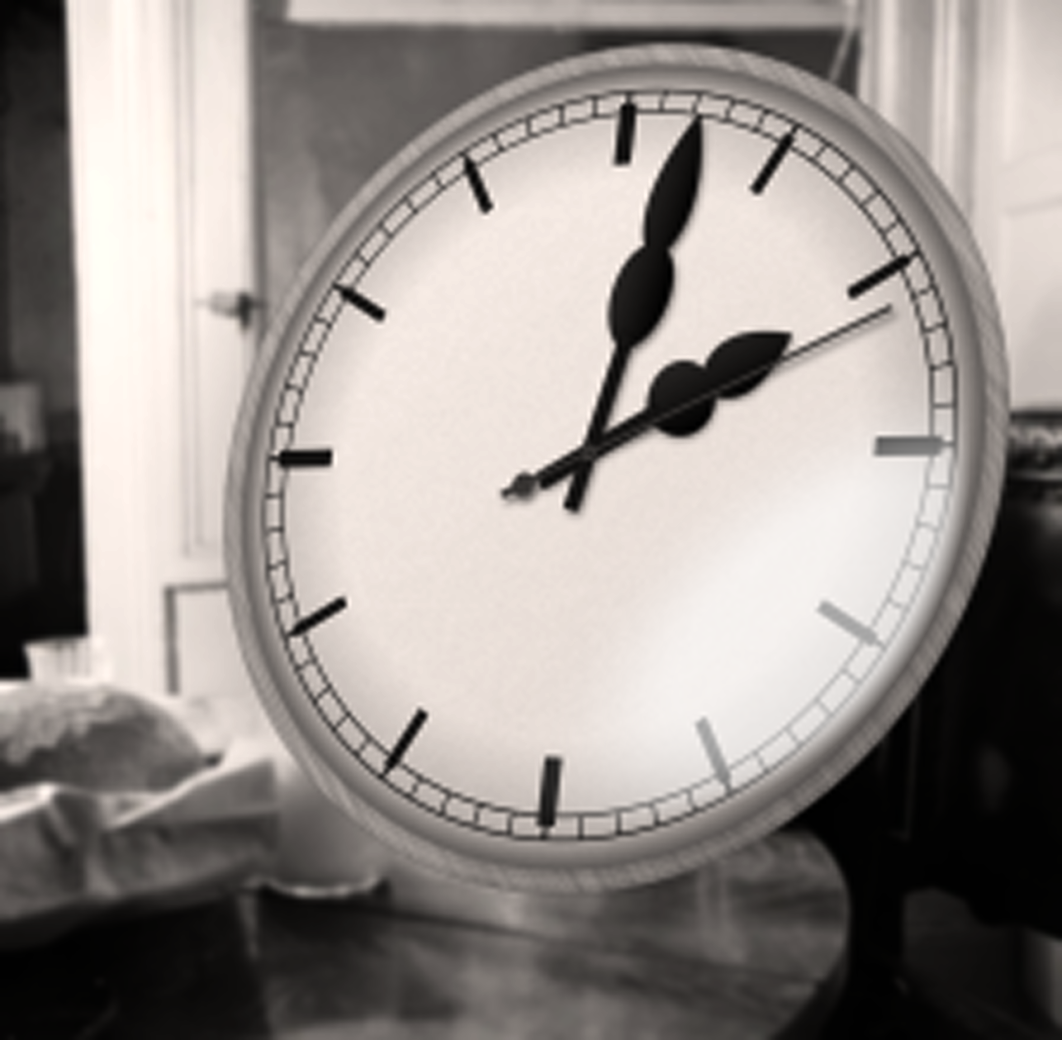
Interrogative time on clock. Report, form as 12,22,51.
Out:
2,02,11
